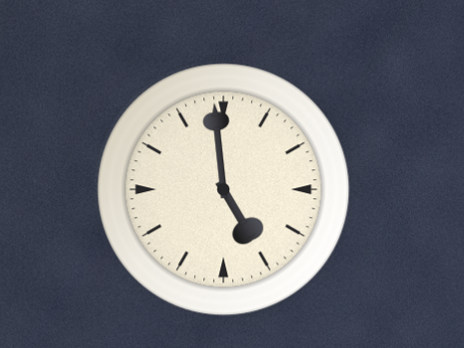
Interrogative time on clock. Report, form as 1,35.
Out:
4,59
